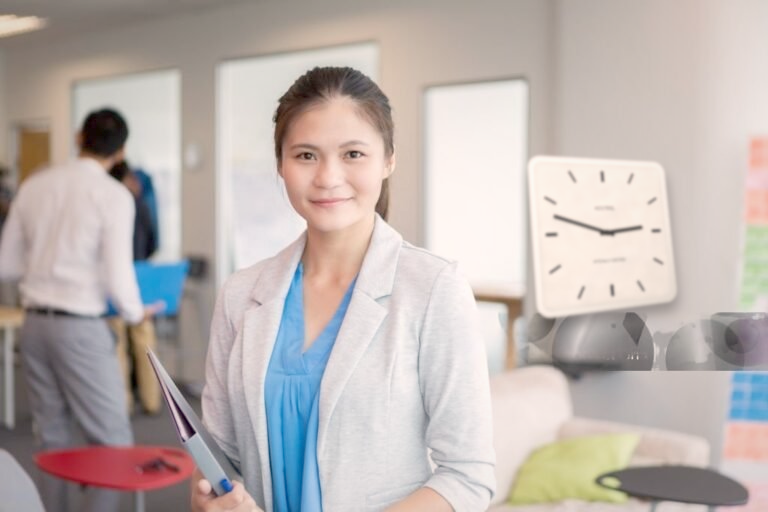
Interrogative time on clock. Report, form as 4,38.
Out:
2,48
